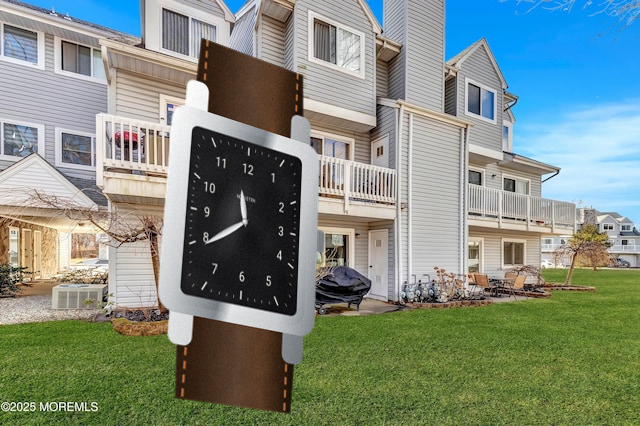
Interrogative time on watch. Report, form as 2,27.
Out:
11,39
